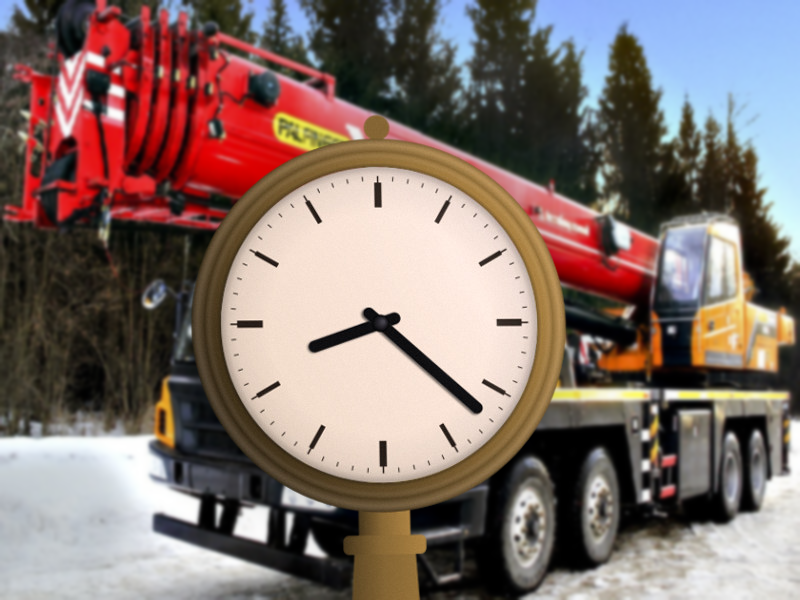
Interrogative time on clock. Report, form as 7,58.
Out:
8,22
